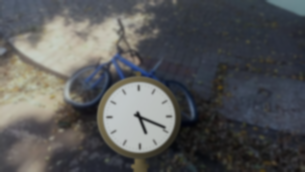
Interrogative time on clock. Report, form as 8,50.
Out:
5,19
